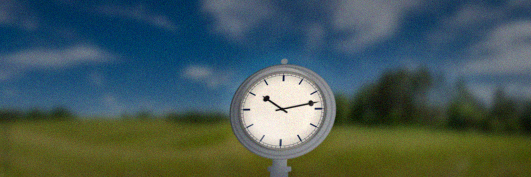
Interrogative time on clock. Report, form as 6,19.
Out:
10,13
